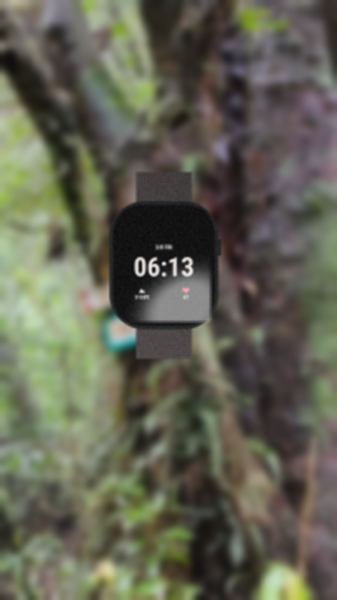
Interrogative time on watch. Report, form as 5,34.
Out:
6,13
